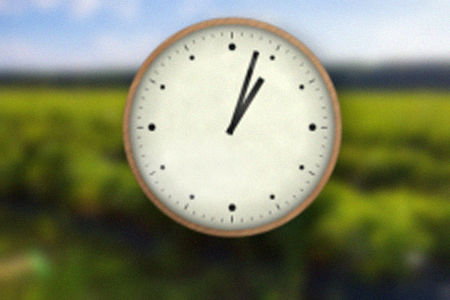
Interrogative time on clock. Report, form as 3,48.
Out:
1,03
